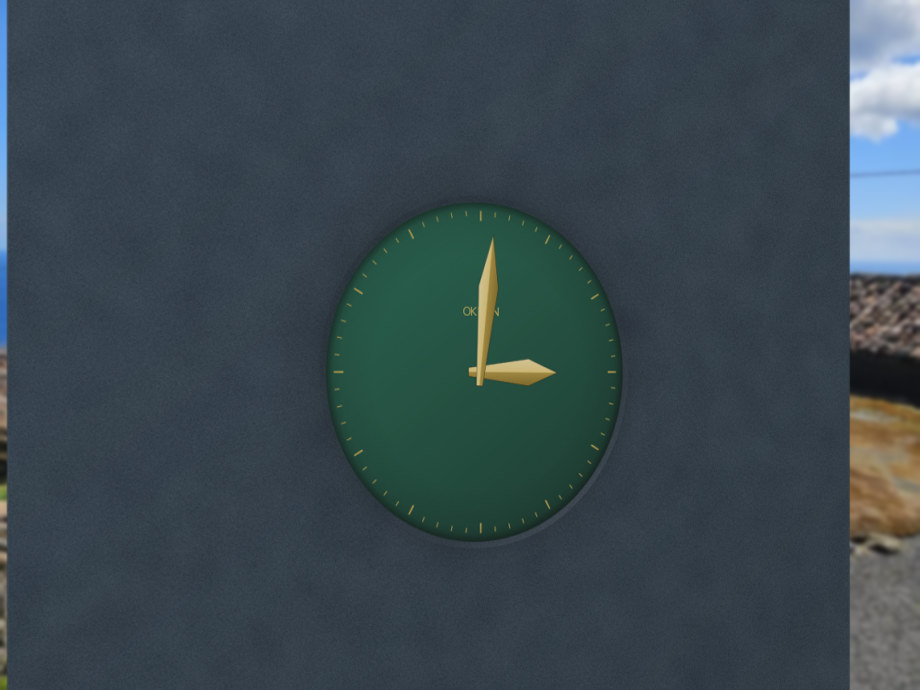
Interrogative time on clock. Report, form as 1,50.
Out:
3,01
